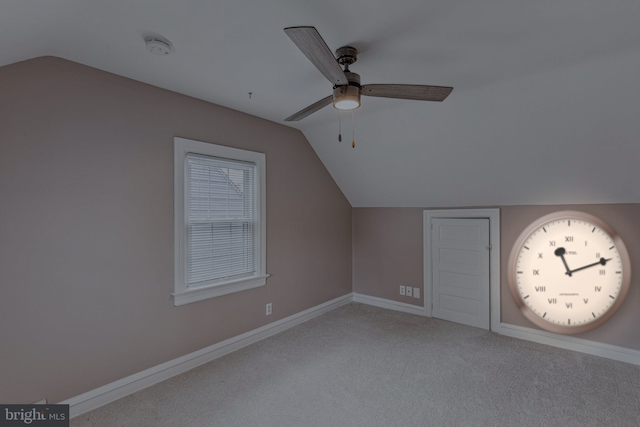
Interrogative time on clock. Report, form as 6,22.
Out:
11,12
